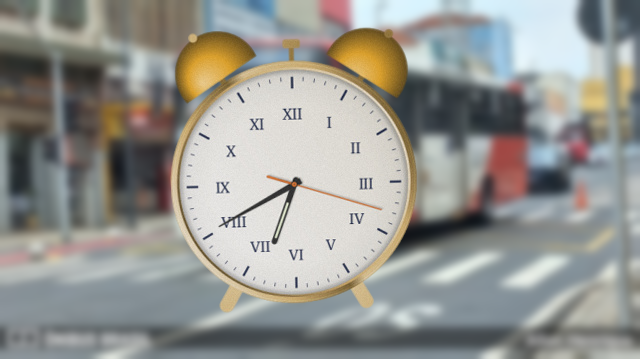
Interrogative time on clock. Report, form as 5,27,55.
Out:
6,40,18
